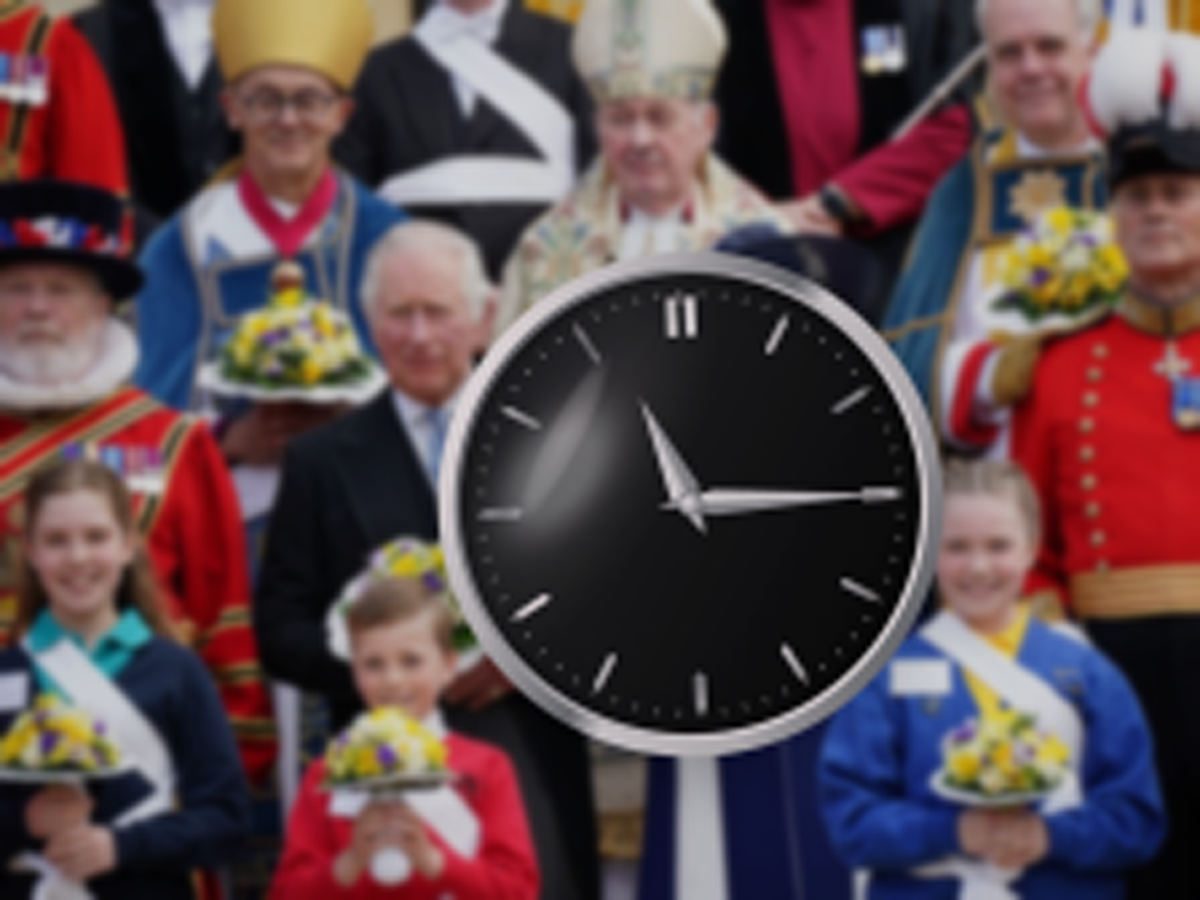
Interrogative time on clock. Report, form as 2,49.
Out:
11,15
